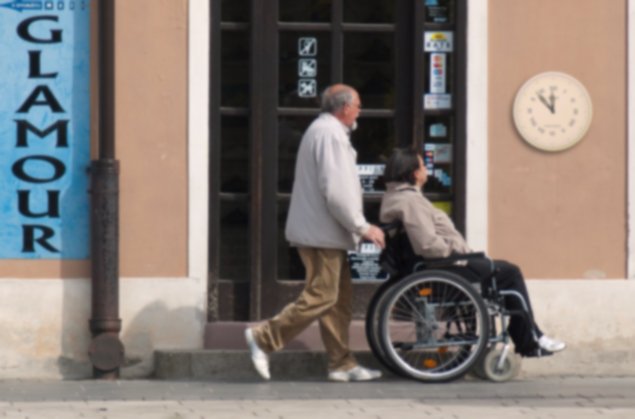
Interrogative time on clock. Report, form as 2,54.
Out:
11,53
